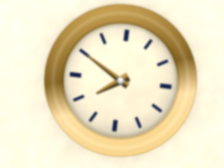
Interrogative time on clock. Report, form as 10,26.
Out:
7,50
